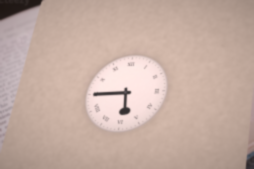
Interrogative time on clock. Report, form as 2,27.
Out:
5,45
